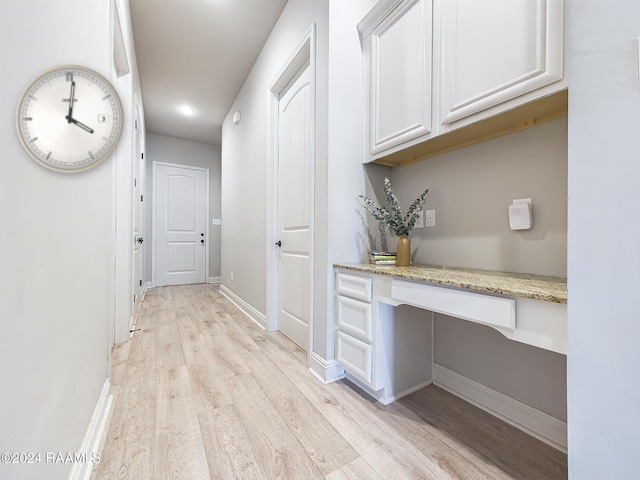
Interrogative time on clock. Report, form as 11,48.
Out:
4,01
